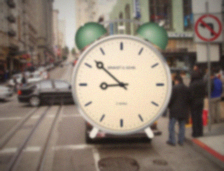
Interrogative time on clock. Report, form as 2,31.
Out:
8,52
